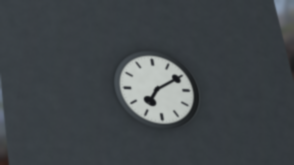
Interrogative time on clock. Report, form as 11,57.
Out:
7,10
